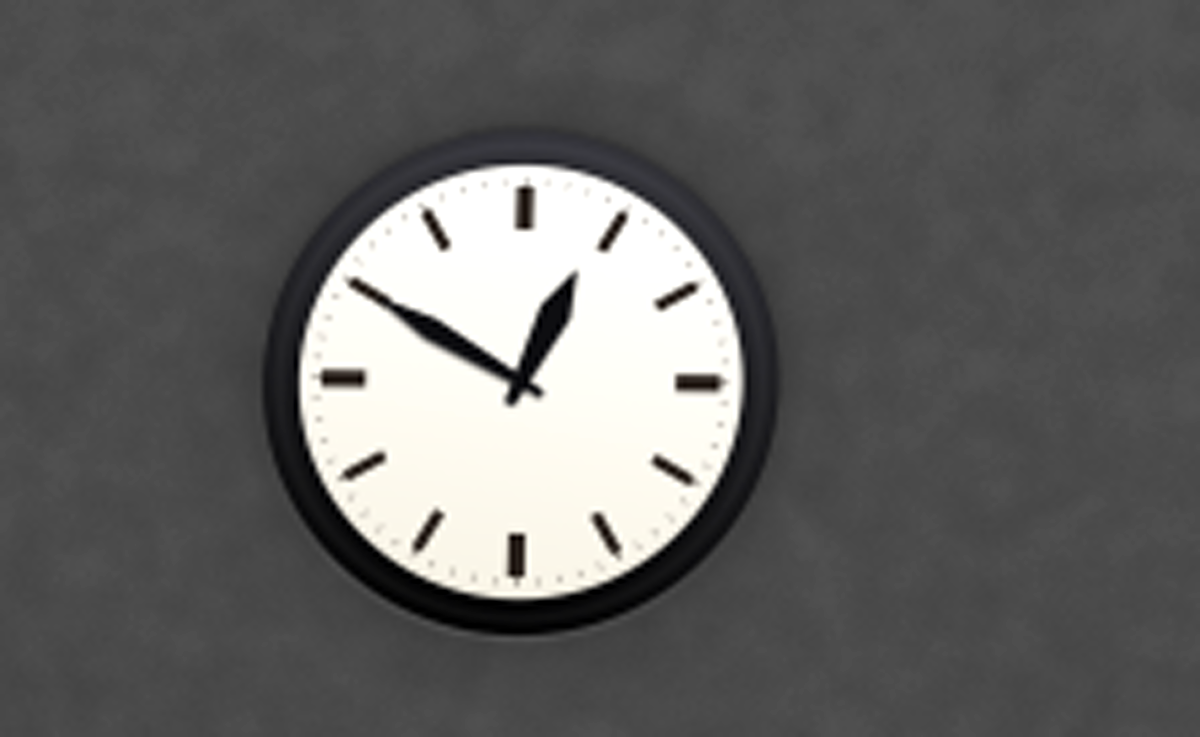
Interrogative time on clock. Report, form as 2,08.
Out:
12,50
